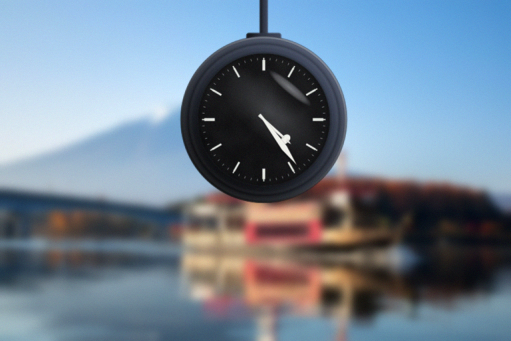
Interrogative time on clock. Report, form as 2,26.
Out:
4,24
